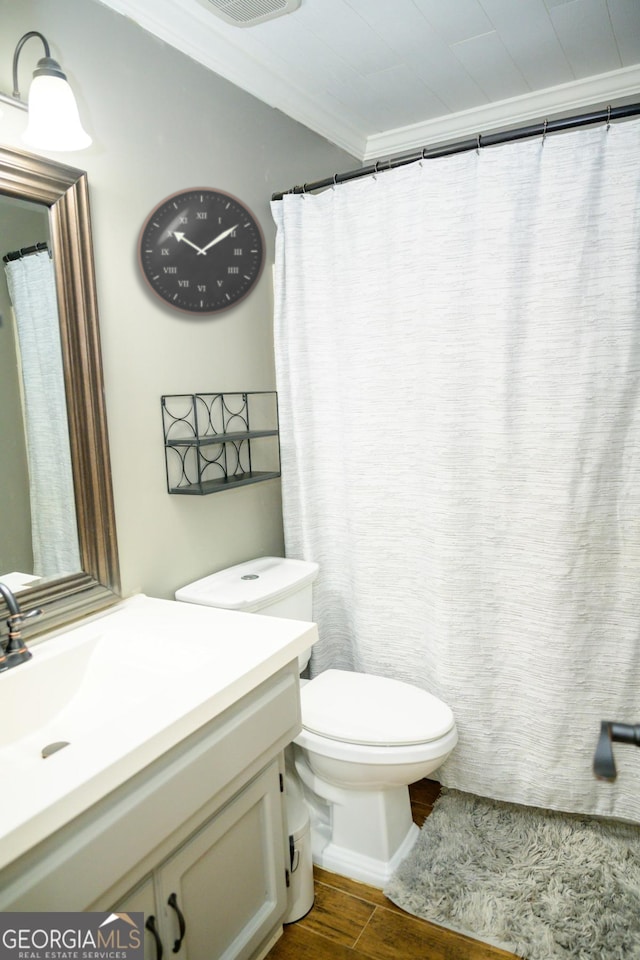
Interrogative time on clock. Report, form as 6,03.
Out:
10,09
